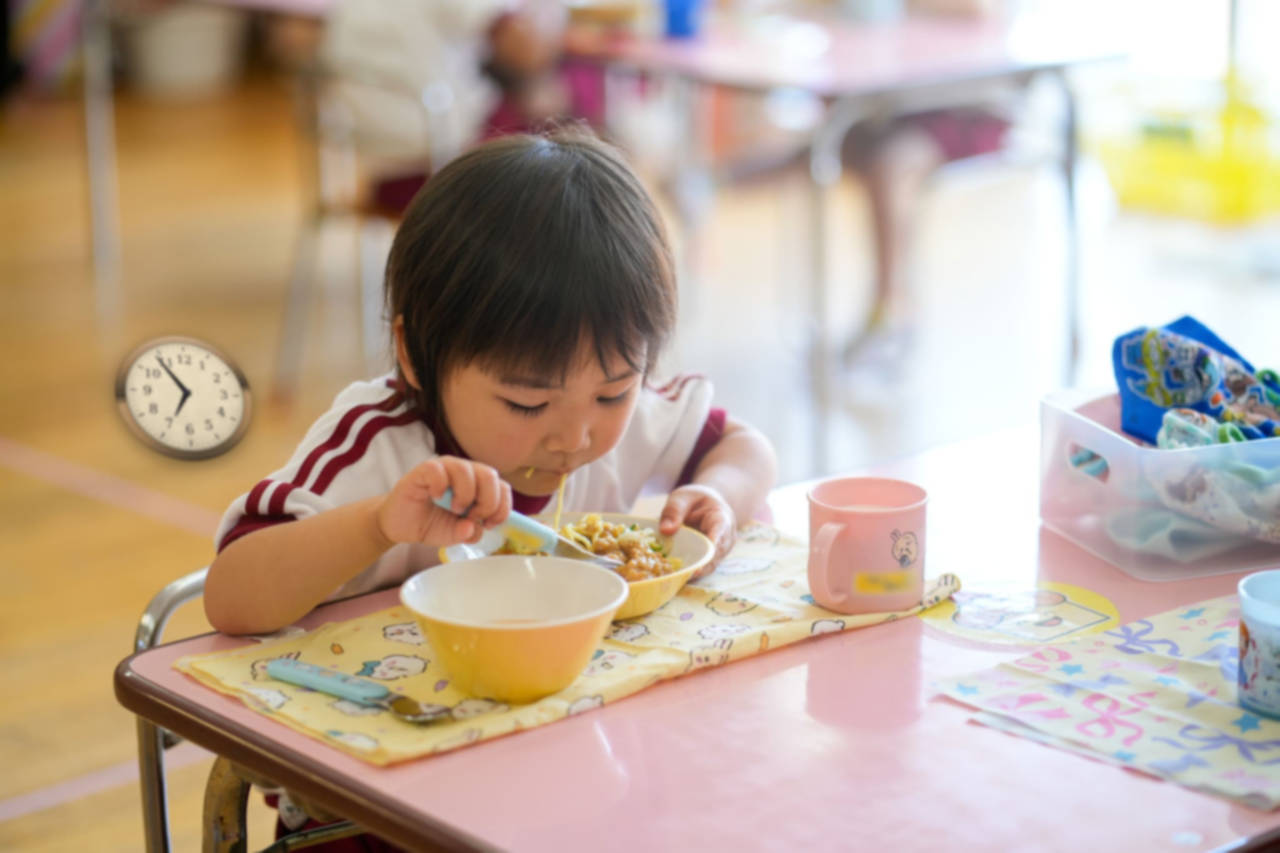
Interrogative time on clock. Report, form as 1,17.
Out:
6,54
